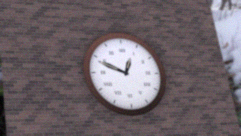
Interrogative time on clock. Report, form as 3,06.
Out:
12,49
